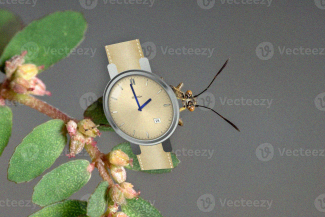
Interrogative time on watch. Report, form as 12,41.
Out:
1,59
